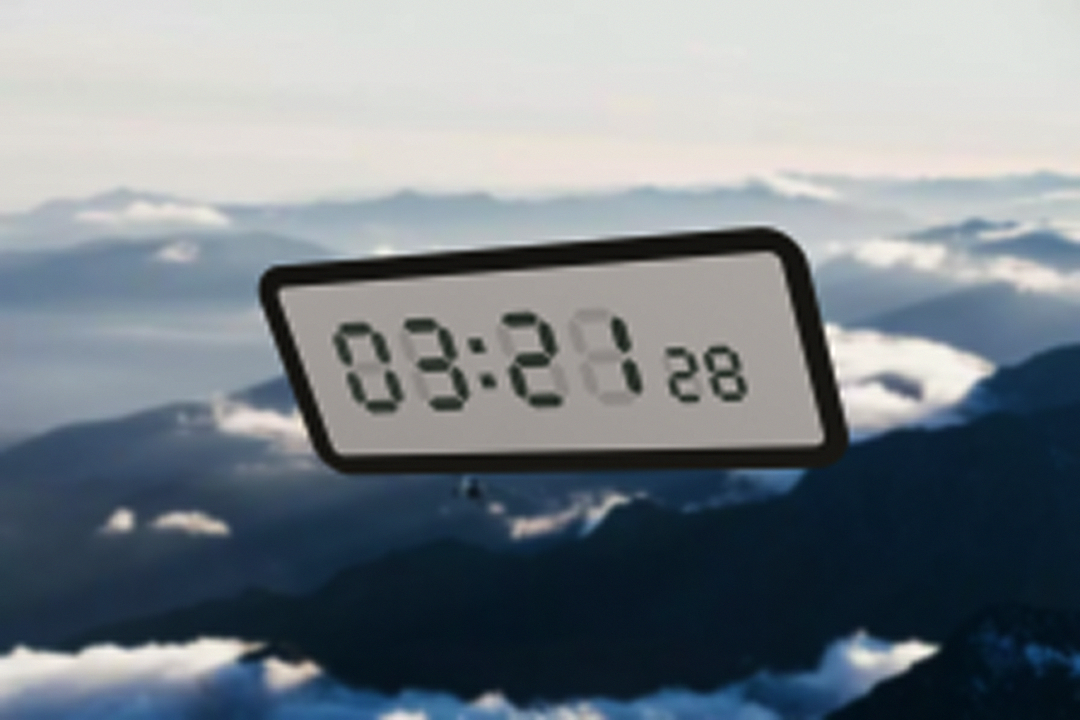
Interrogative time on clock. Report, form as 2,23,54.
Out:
3,21,28
